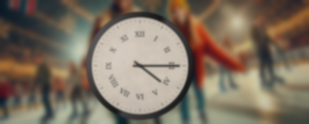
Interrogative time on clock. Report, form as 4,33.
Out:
4,15
